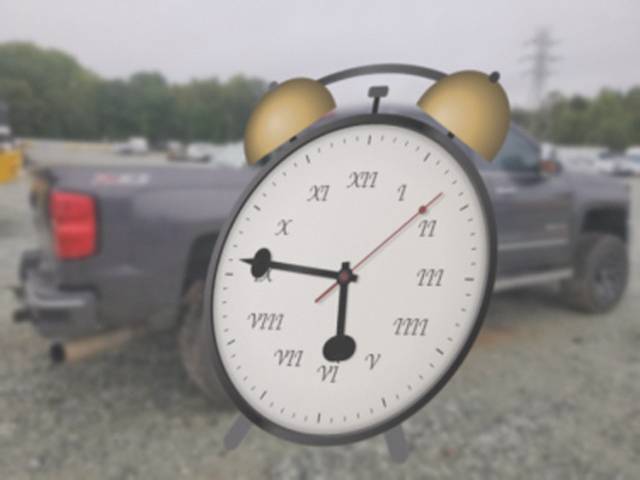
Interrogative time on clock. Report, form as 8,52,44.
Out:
5,46,08
